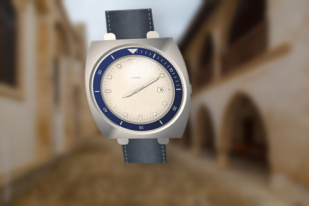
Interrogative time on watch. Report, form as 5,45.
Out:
8,10
